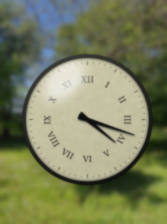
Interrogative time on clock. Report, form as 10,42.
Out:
4,18
